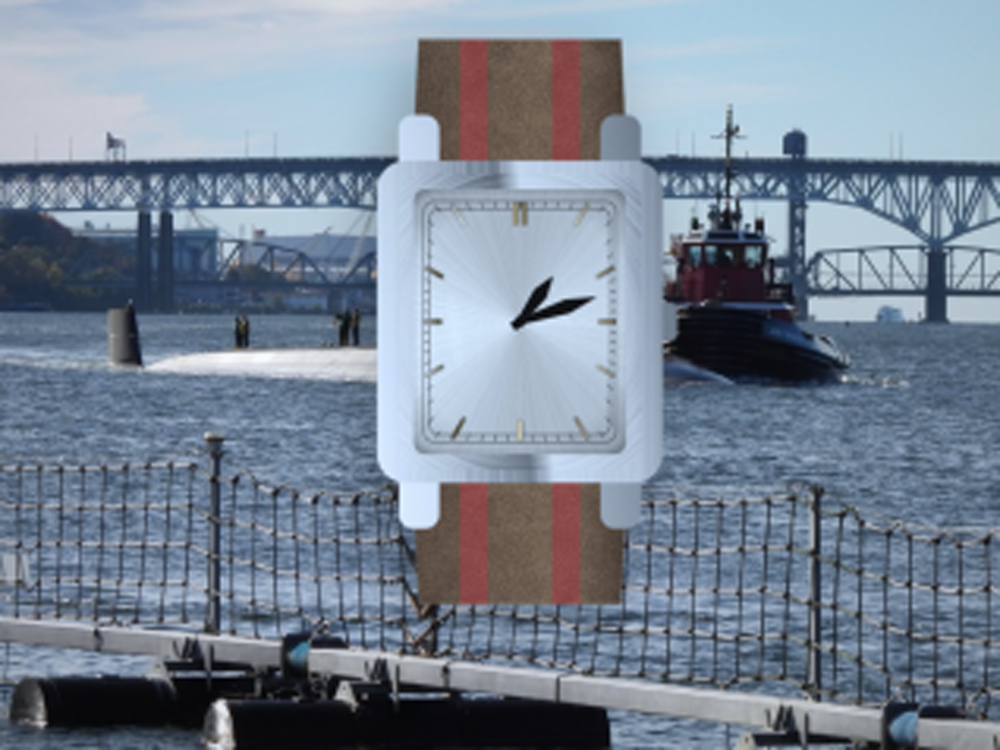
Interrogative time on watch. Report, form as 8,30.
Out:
1,12
